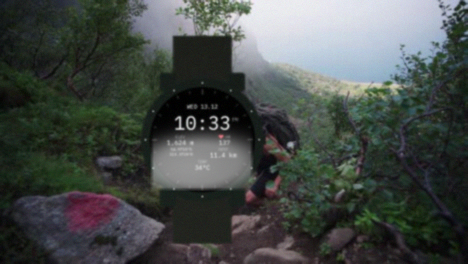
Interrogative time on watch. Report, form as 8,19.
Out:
10,33
